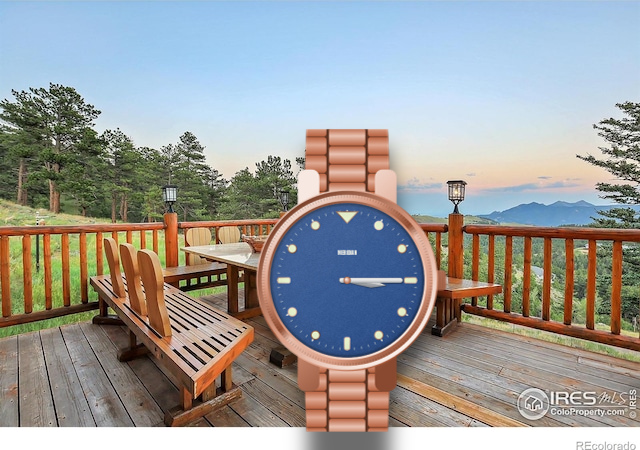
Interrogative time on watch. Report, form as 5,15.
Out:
3,15
